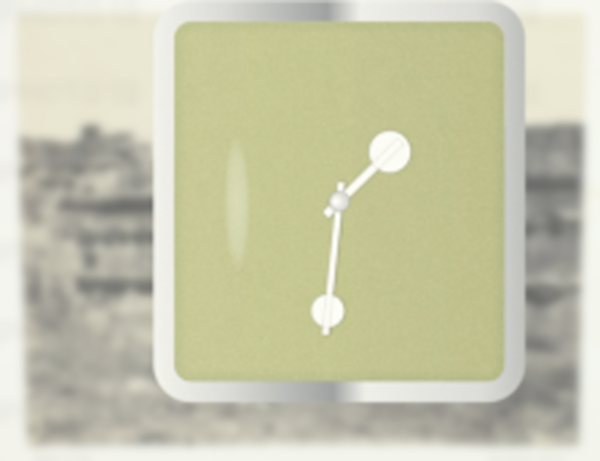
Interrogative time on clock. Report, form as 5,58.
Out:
1,31
